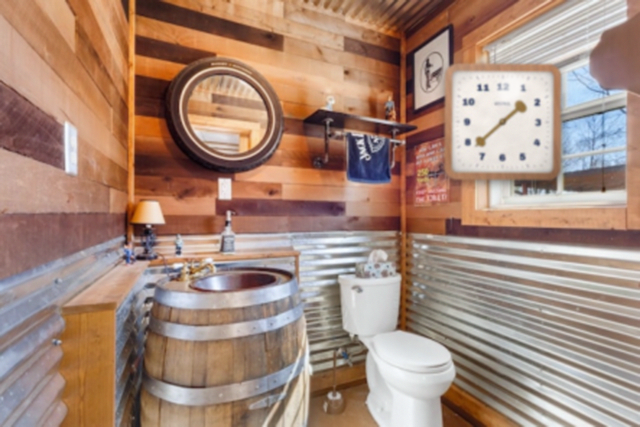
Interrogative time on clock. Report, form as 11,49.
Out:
1,38
